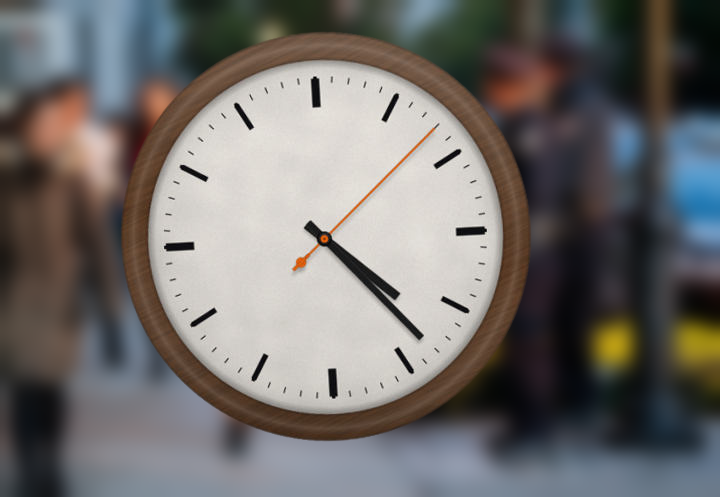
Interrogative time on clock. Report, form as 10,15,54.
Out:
4,23,08
